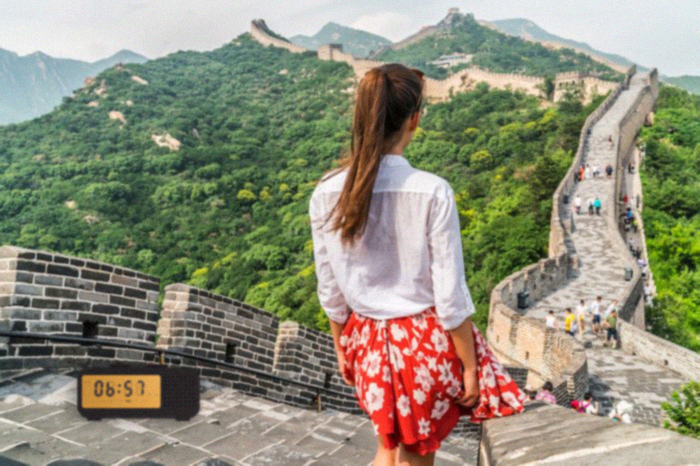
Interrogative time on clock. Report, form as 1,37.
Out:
6,57
